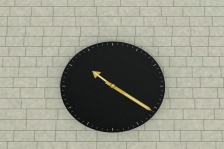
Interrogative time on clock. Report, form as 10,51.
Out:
10,21
